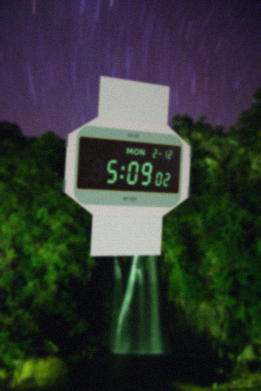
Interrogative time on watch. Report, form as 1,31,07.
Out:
5,09,02
